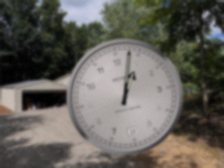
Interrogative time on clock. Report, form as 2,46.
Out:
1,03
